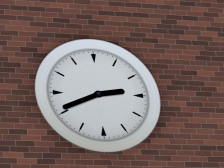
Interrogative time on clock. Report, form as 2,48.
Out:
2,41
